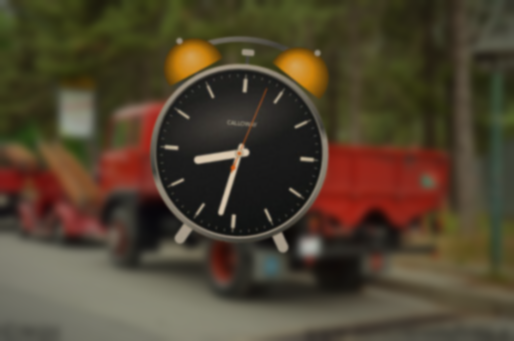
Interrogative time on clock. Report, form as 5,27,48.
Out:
8,32,03
